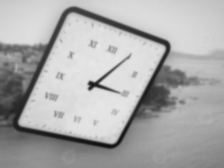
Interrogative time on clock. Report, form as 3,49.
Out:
3,05
